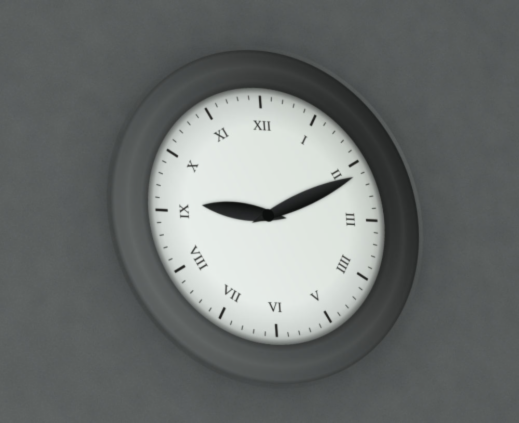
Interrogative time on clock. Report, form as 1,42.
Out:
9,11
